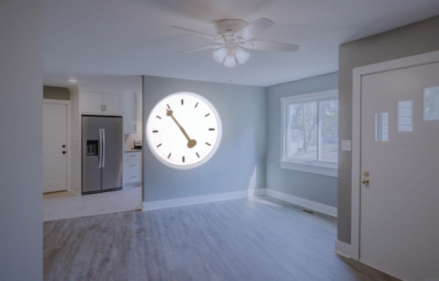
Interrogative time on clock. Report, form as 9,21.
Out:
4,54
